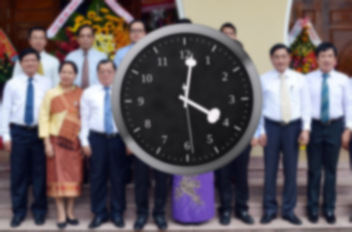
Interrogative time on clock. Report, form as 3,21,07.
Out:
4,01,29
